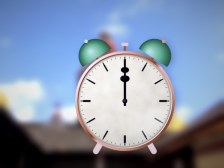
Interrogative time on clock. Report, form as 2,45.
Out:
12,00
